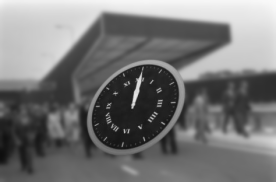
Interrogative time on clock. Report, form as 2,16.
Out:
12,00
